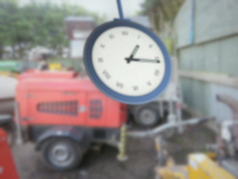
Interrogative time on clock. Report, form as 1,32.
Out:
1,16
